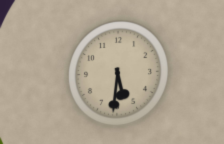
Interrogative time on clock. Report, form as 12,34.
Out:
5,31
